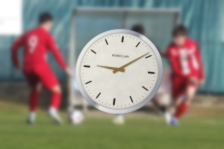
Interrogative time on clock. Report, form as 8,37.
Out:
9,09
